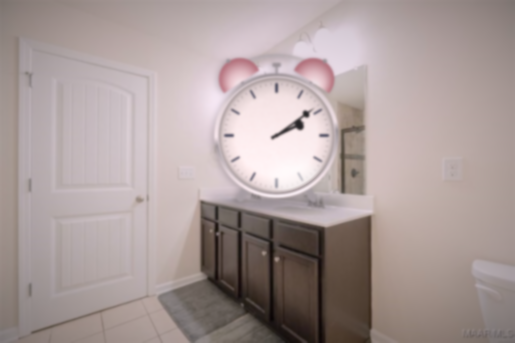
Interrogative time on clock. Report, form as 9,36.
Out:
2,09
